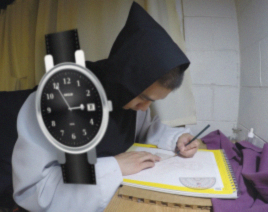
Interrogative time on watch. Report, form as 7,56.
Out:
2,55
